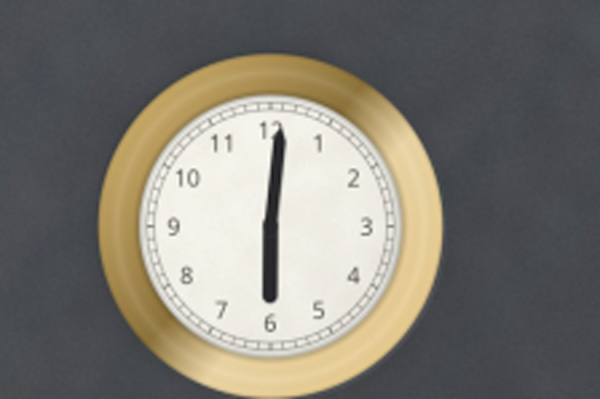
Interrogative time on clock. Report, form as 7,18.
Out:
6,01
